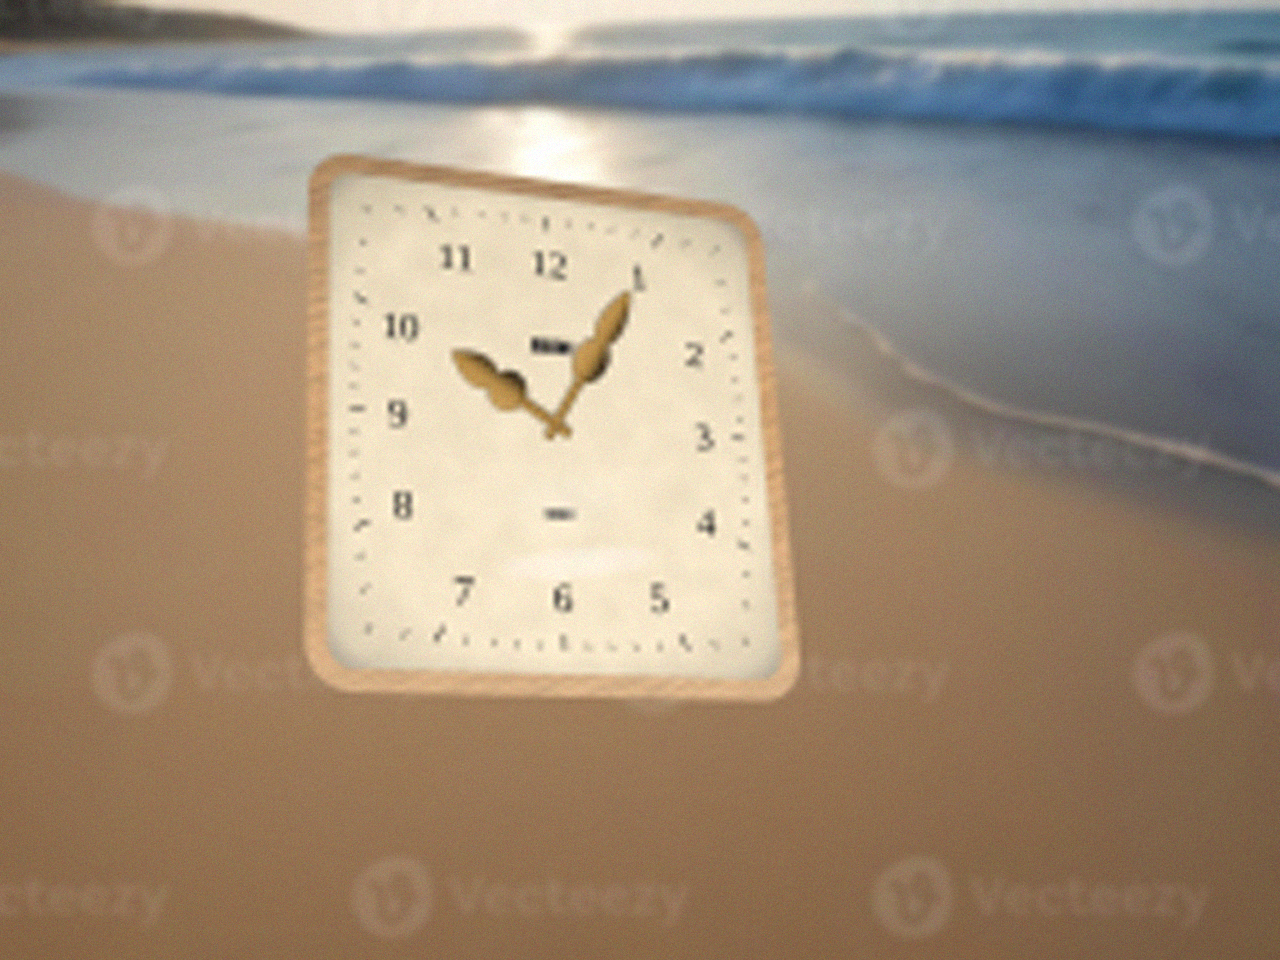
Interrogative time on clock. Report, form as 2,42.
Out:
10,05
